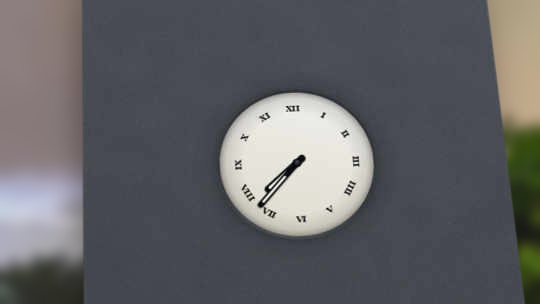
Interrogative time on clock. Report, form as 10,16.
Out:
7,37
